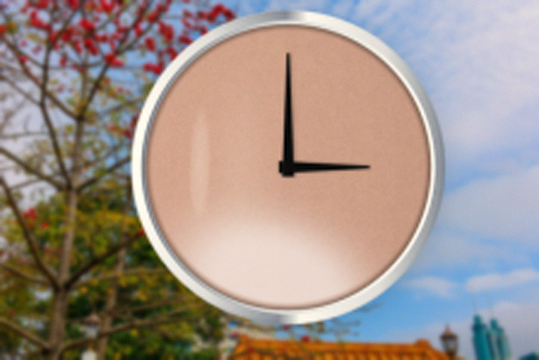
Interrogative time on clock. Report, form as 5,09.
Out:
3,00
